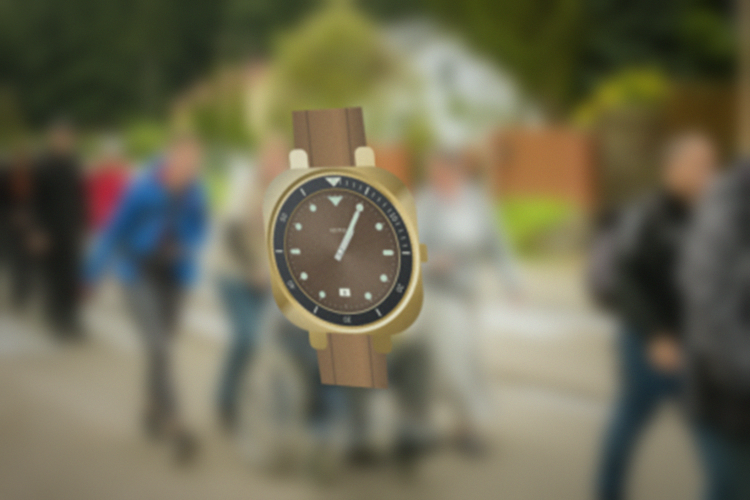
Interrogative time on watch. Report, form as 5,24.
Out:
1,05
